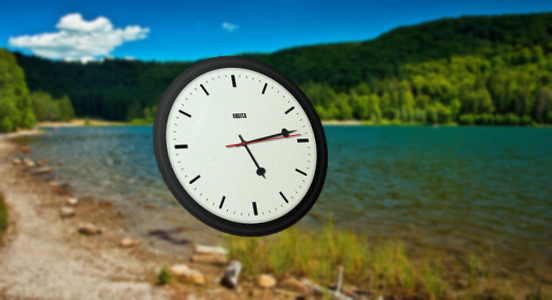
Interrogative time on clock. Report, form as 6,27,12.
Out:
5,13,14
